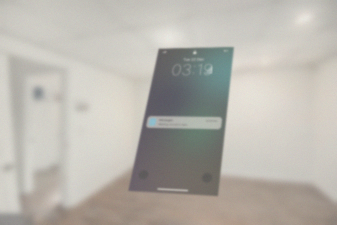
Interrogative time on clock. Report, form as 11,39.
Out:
3,19
